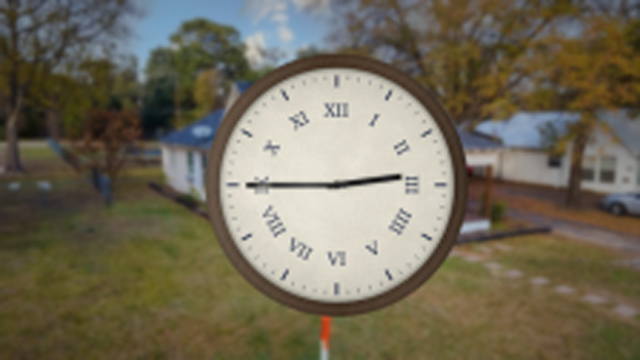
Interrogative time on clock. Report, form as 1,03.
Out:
2,45
